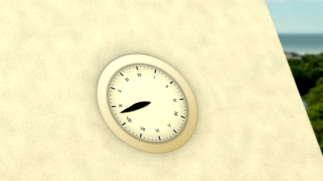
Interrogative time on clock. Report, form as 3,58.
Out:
8,43
